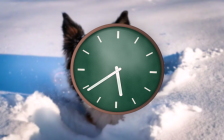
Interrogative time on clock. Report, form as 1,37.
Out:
5,39
